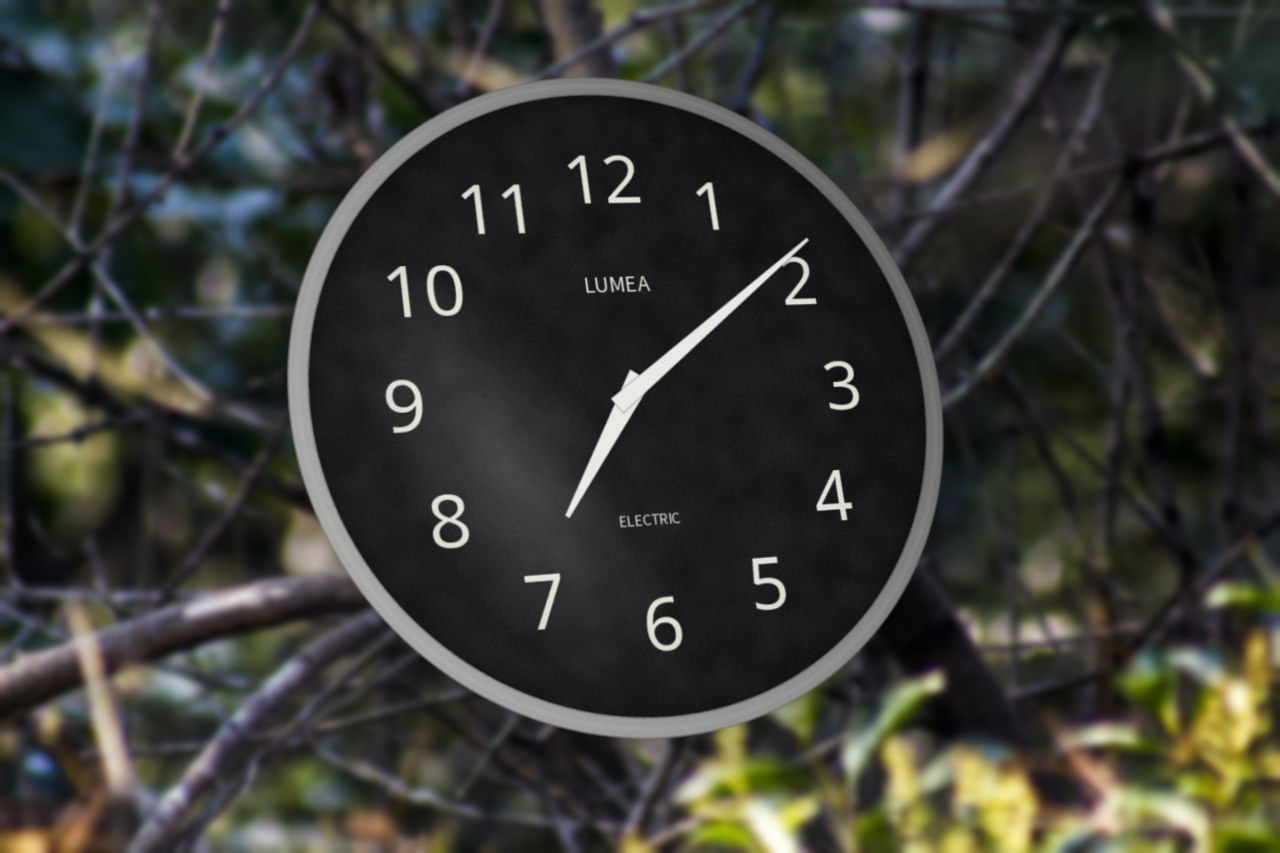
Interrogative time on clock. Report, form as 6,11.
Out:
7,09
